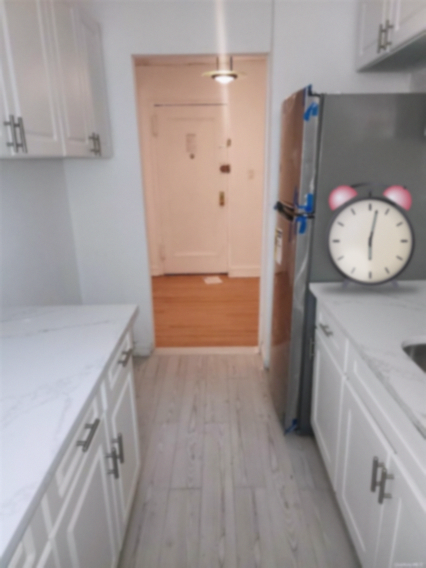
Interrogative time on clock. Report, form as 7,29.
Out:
6,02
